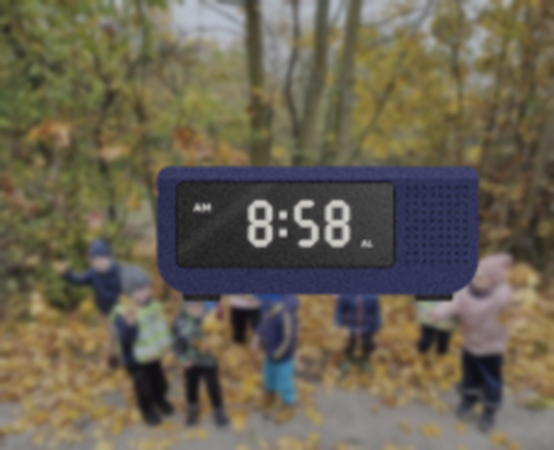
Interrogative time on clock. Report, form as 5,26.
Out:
8,58
